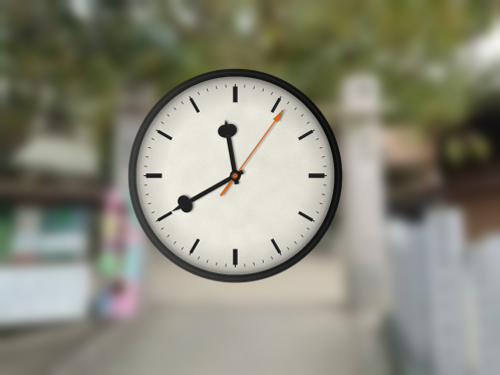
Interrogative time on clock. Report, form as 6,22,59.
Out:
11,40,06
